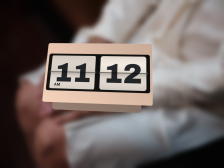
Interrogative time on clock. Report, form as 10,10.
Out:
11,12
